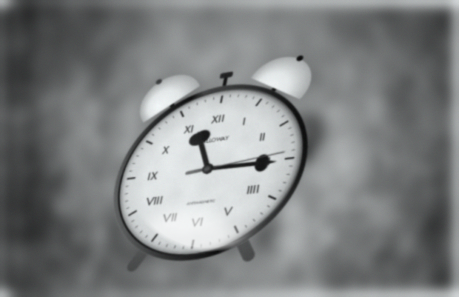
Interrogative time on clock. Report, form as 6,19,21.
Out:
11,15,14
